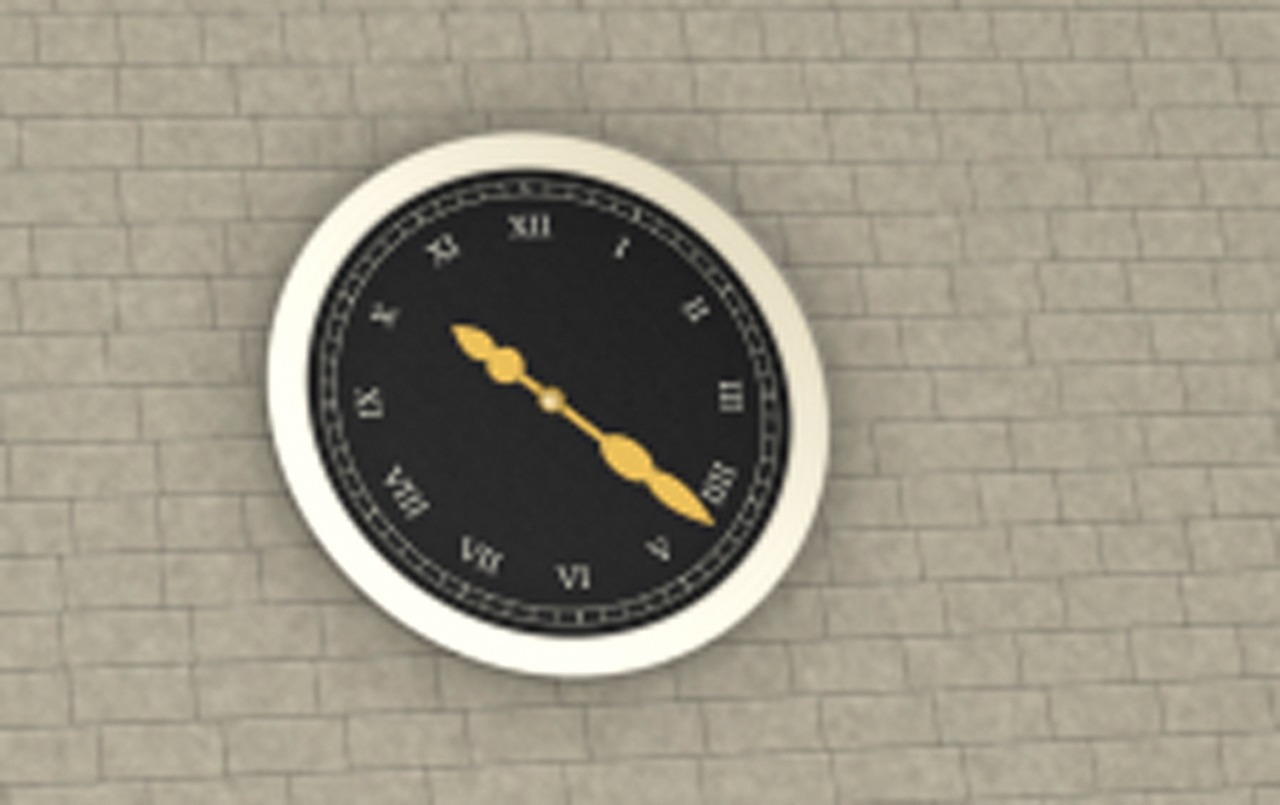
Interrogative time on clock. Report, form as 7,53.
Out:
10,22
